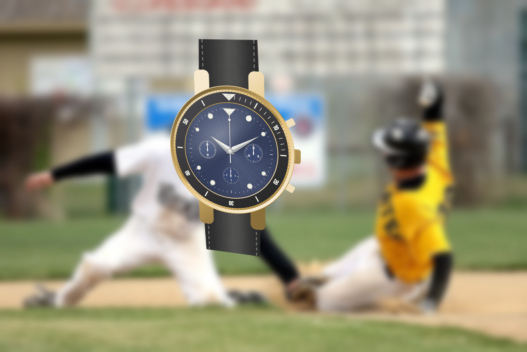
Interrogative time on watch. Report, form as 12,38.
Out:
10,10
